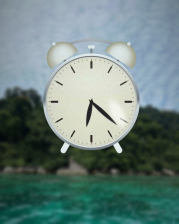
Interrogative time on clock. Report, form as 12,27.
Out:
6,22
